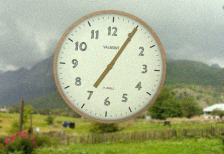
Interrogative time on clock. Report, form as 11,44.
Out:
7,05
